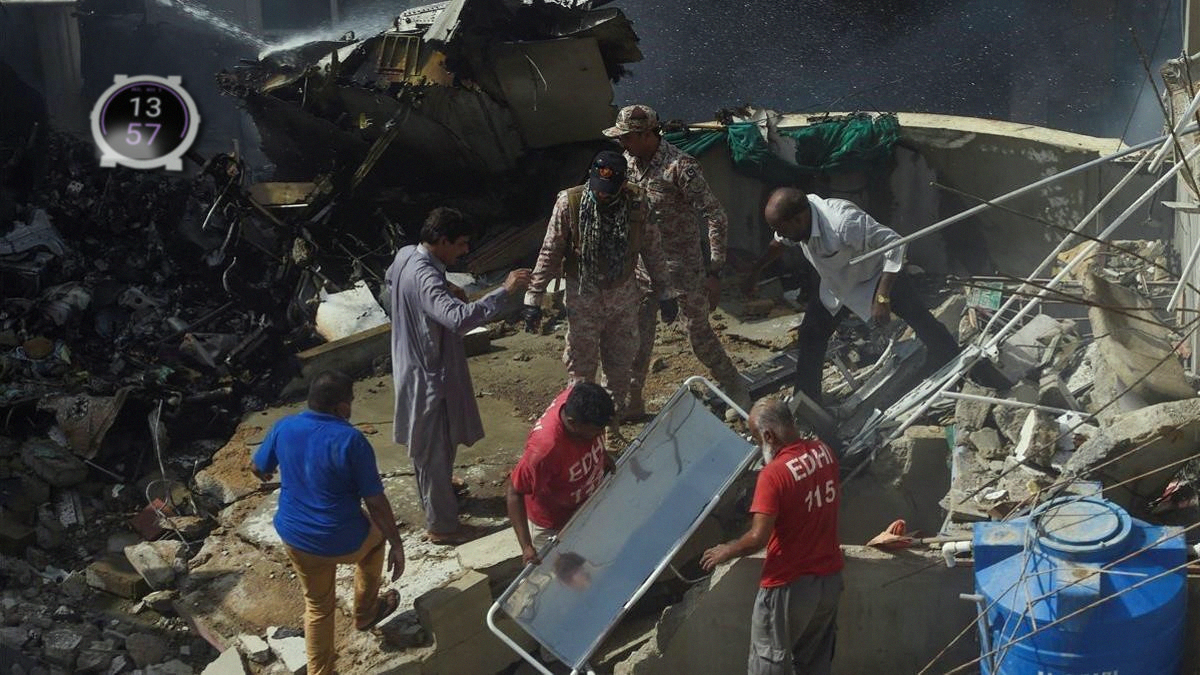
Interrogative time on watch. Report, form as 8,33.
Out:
13,57
